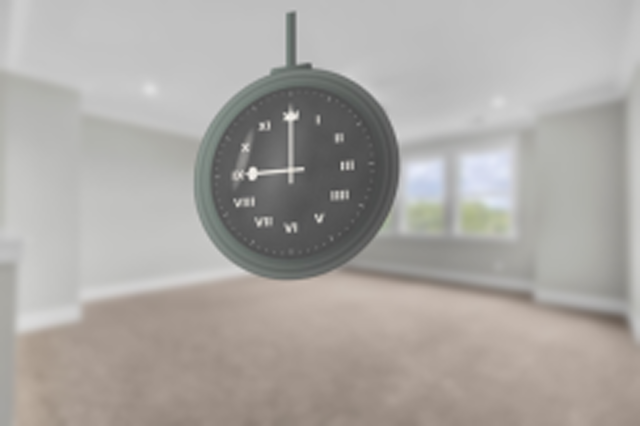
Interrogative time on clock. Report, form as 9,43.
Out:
9,00
